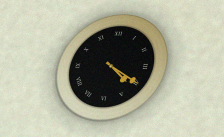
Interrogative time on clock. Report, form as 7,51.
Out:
4,20
